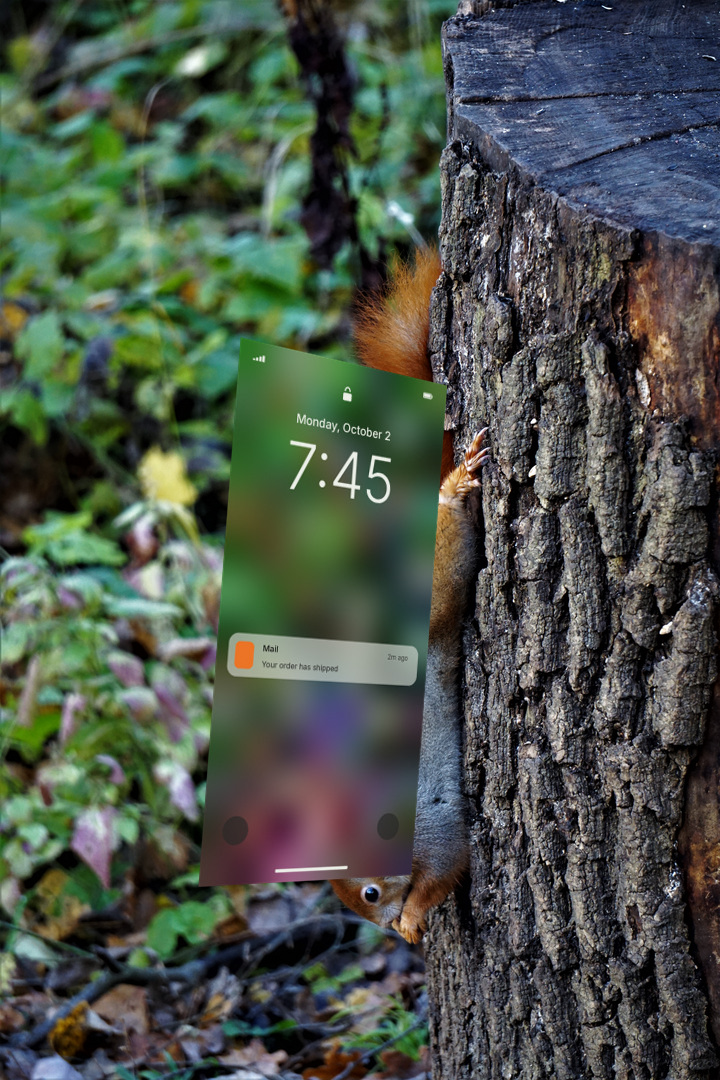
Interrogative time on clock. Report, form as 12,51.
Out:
7,45
